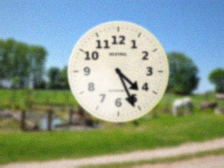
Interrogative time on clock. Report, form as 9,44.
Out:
4,26
